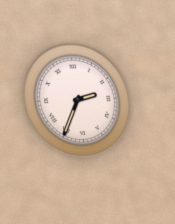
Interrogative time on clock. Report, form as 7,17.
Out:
2,35
